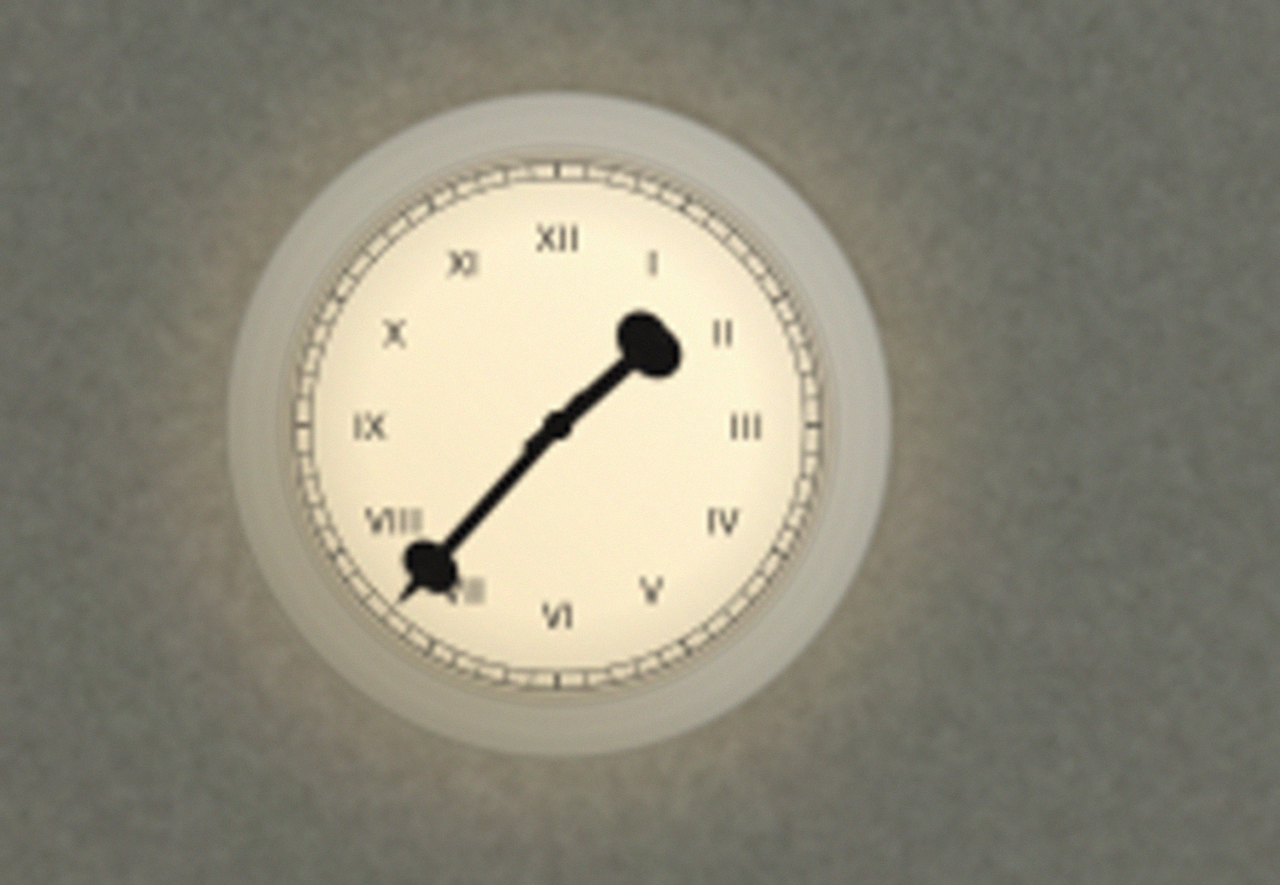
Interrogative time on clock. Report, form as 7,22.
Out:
1,37
